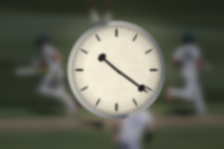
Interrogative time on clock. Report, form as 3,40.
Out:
10,21
